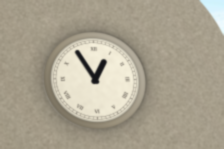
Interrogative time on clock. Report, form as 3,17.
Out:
12,55
